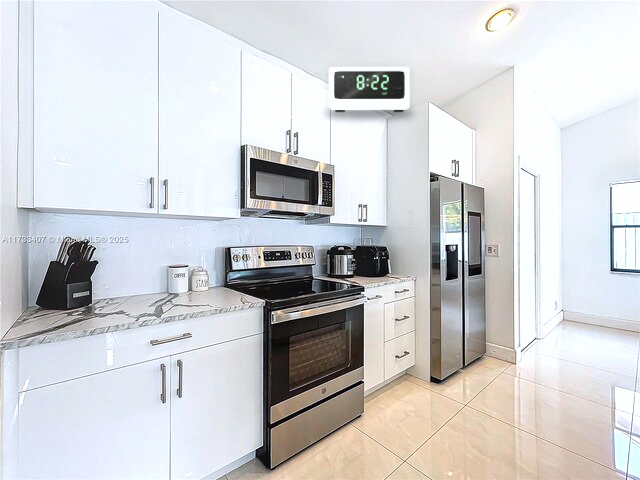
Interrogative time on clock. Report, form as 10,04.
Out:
8,22
